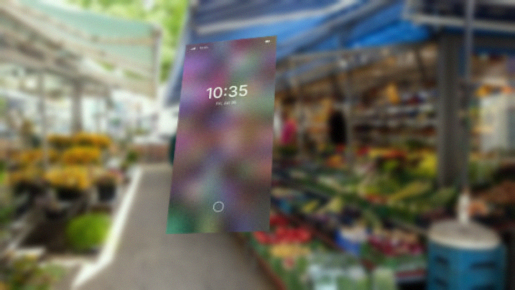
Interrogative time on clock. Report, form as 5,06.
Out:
10,35
